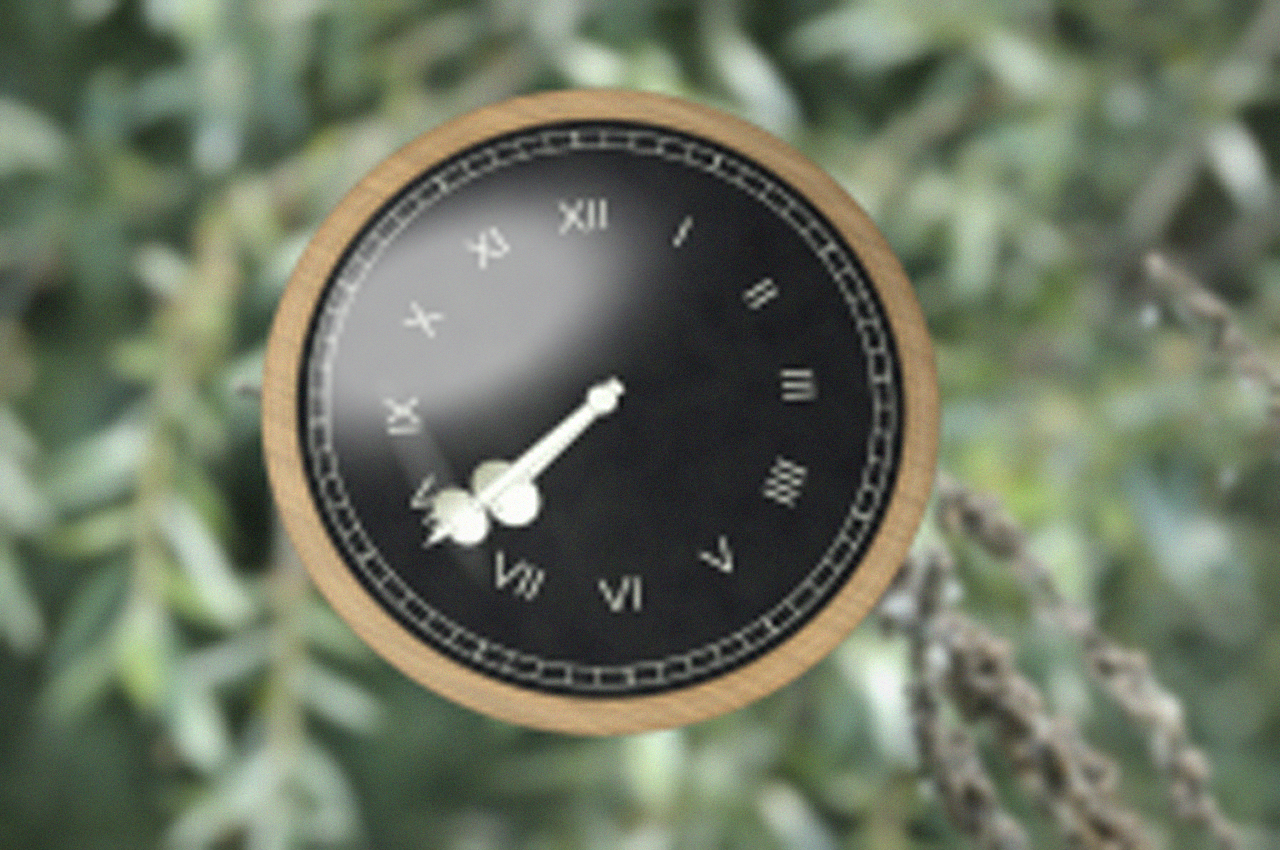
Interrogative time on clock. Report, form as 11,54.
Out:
7,39
